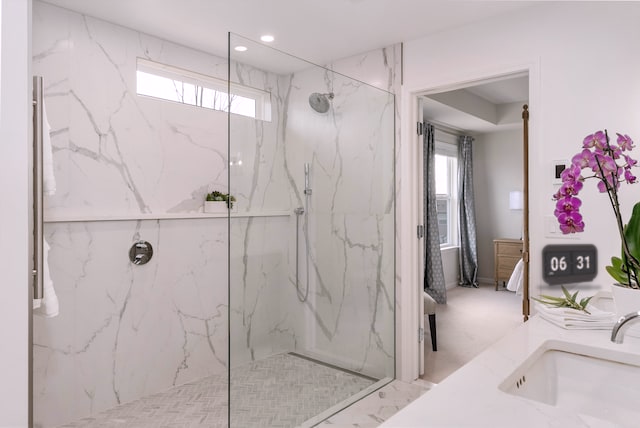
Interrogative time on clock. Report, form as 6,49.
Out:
6,31
